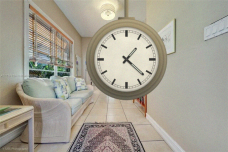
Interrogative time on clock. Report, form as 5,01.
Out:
1,22
